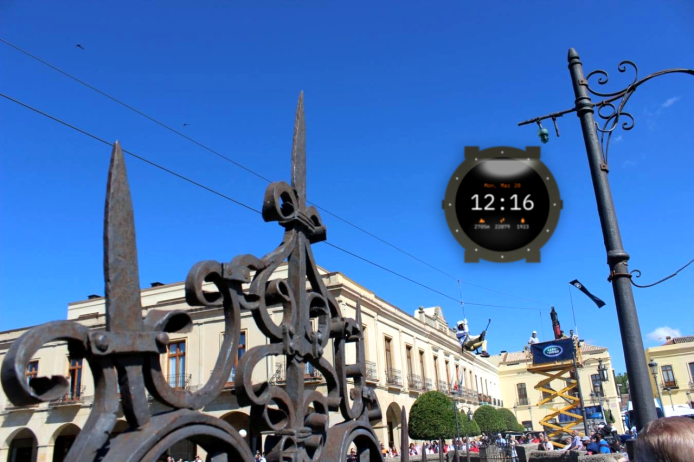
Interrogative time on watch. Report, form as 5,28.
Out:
12,16
